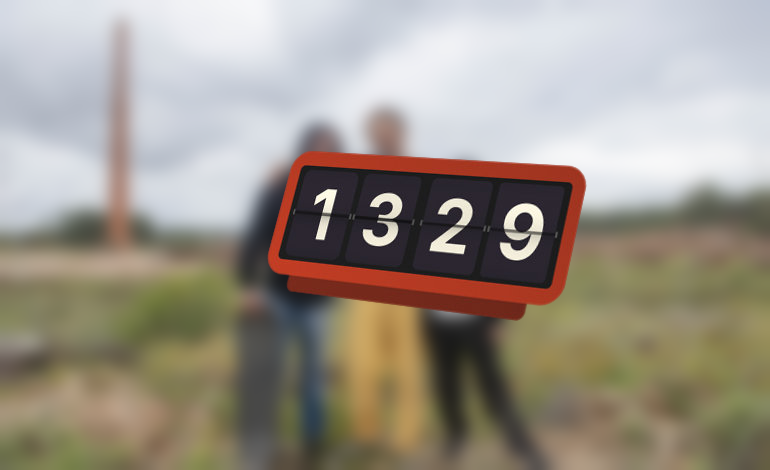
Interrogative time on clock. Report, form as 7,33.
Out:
13,29
